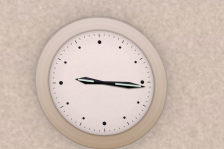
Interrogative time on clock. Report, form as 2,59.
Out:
9,16
